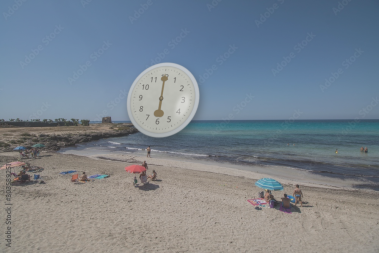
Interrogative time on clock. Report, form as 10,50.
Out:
6,00
